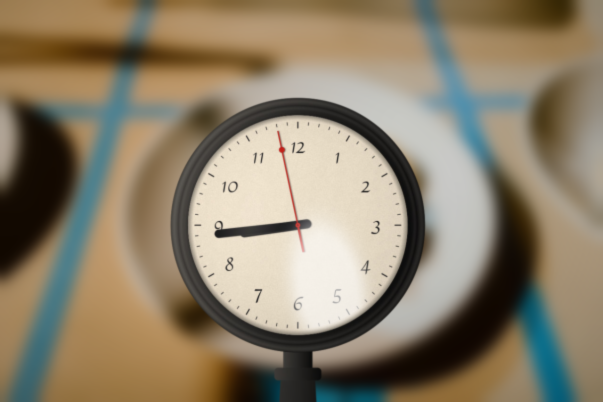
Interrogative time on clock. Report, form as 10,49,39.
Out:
8,43,58
